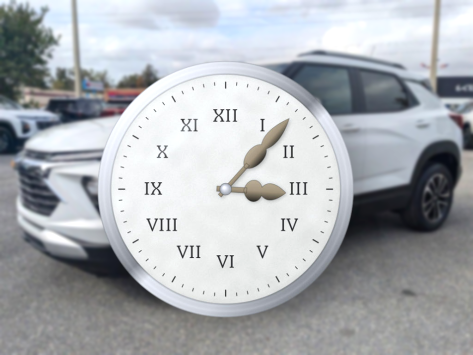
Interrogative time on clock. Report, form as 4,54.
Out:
3,07
